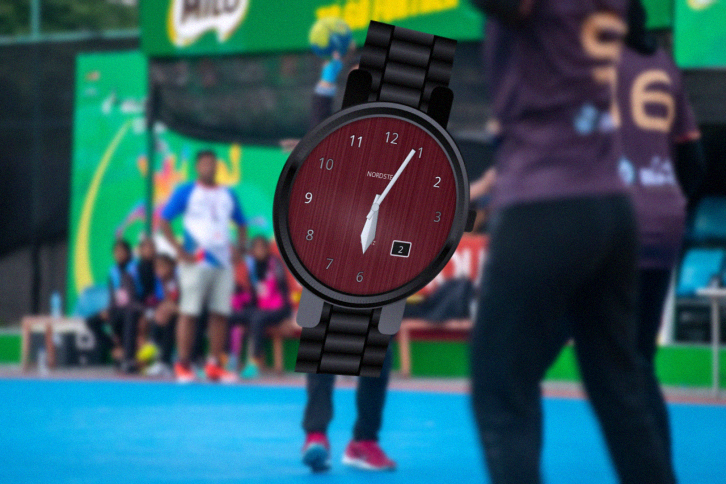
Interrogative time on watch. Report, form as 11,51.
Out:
6,04
